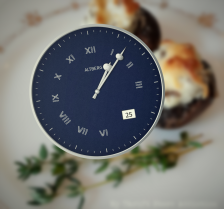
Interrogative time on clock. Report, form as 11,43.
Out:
1,07
